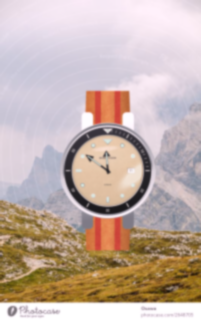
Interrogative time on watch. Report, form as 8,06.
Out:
11,51
